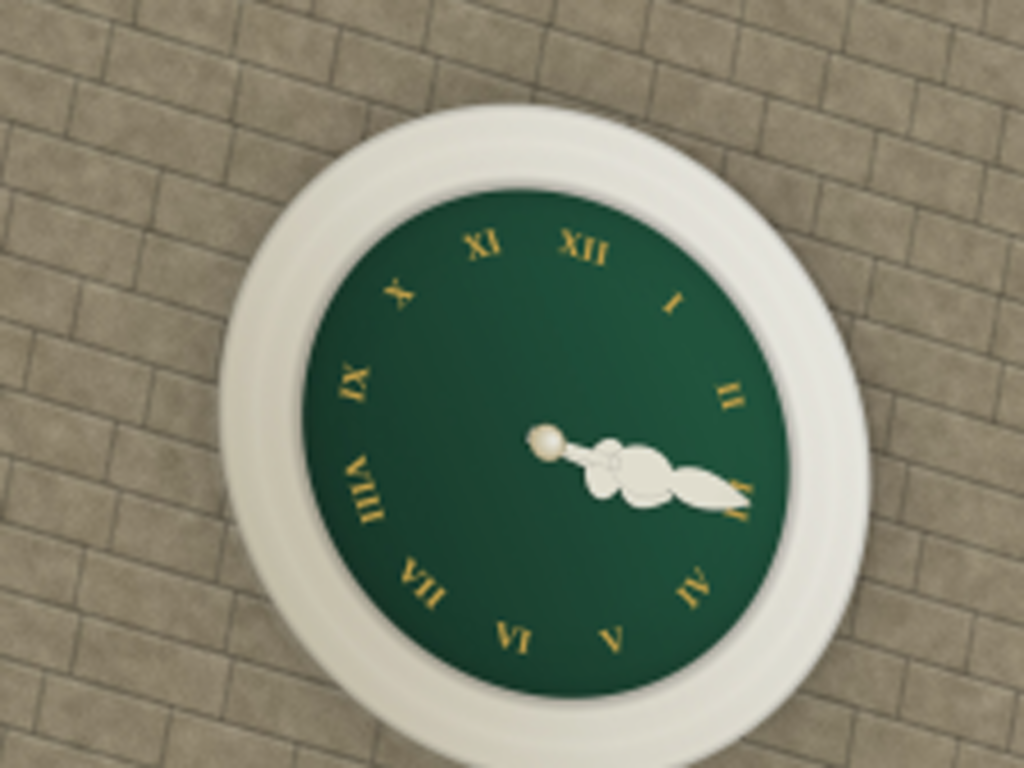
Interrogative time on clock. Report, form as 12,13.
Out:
3,15
